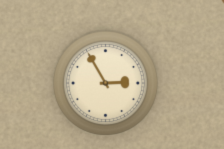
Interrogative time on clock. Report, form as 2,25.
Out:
2,55
